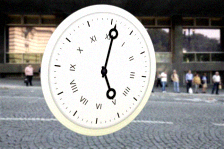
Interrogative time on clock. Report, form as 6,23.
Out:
5,01
